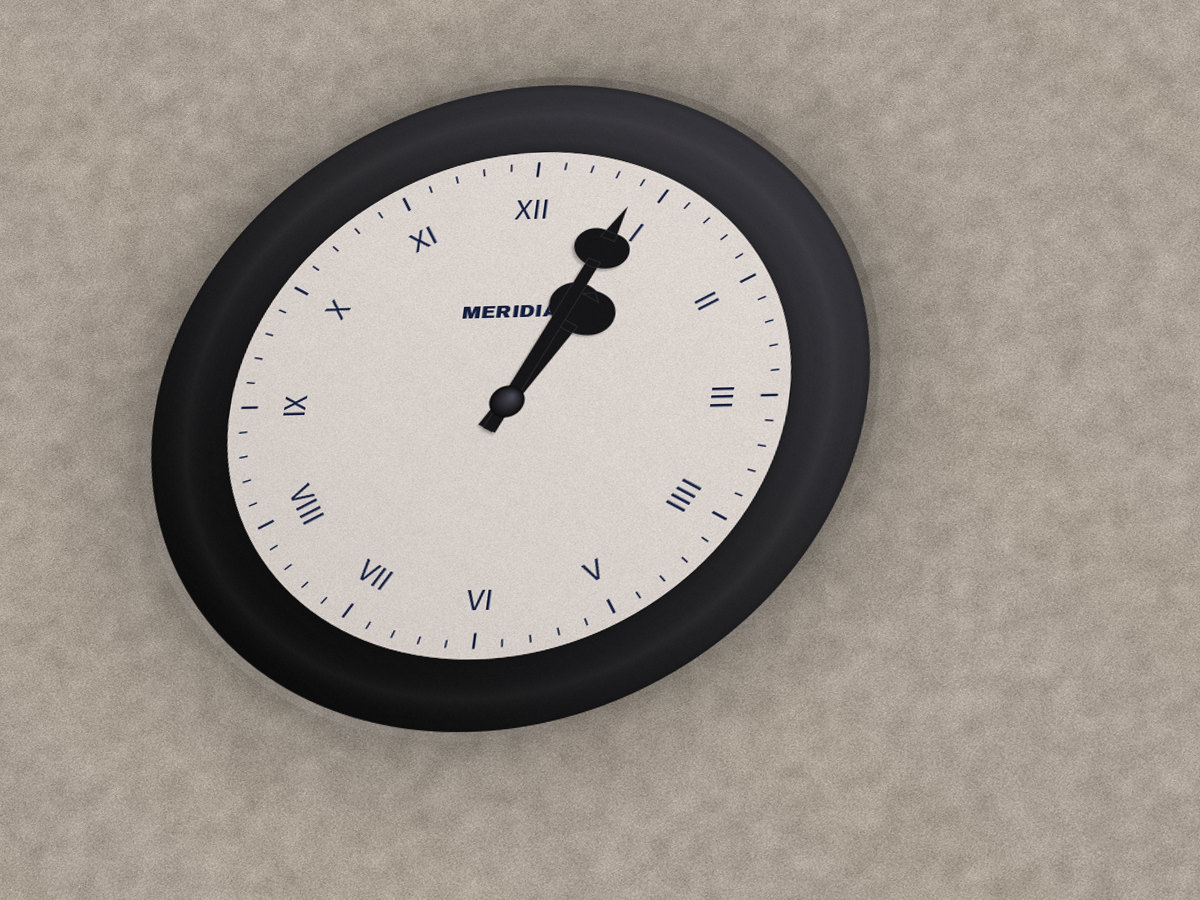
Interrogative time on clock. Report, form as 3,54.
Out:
1,04
